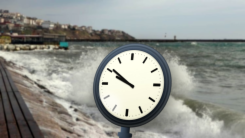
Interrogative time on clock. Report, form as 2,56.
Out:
9,51
